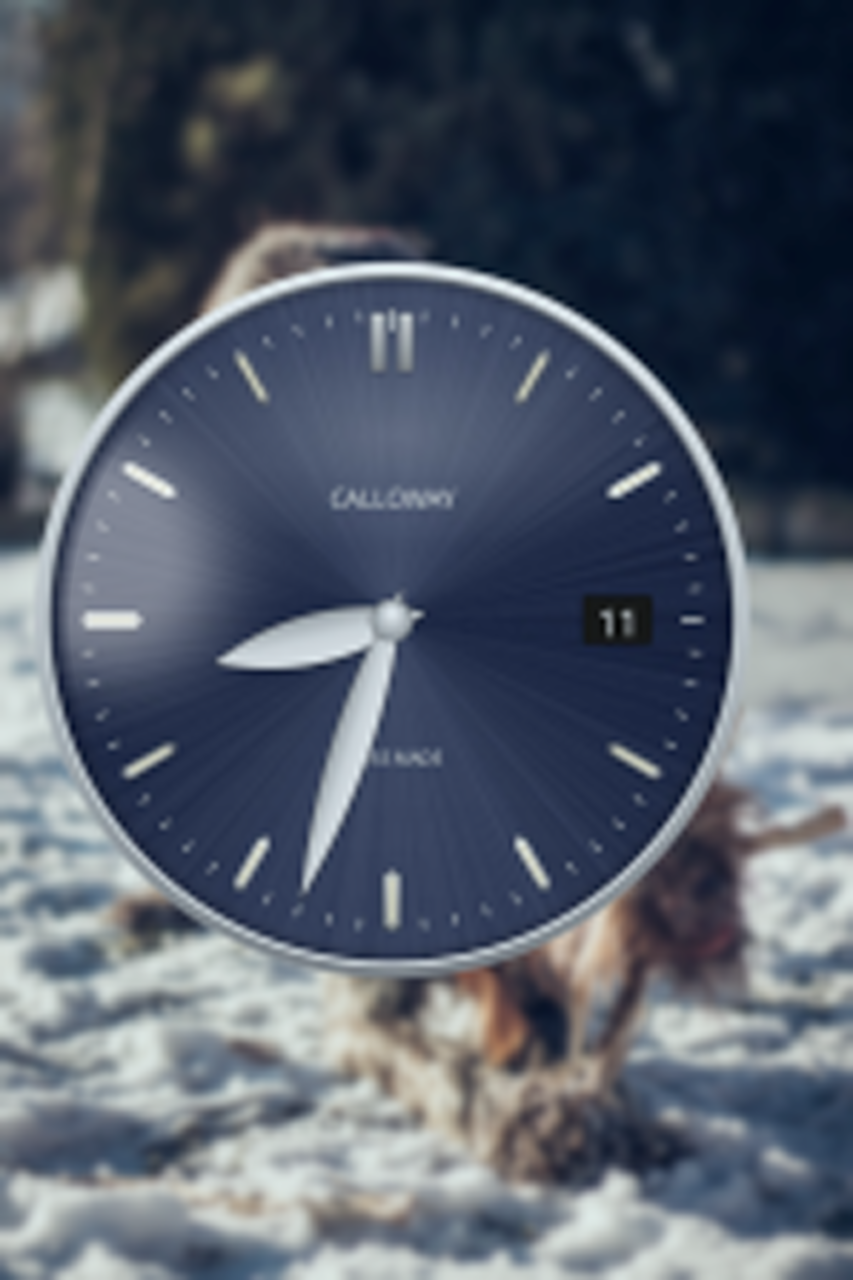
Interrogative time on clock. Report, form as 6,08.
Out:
8,33
